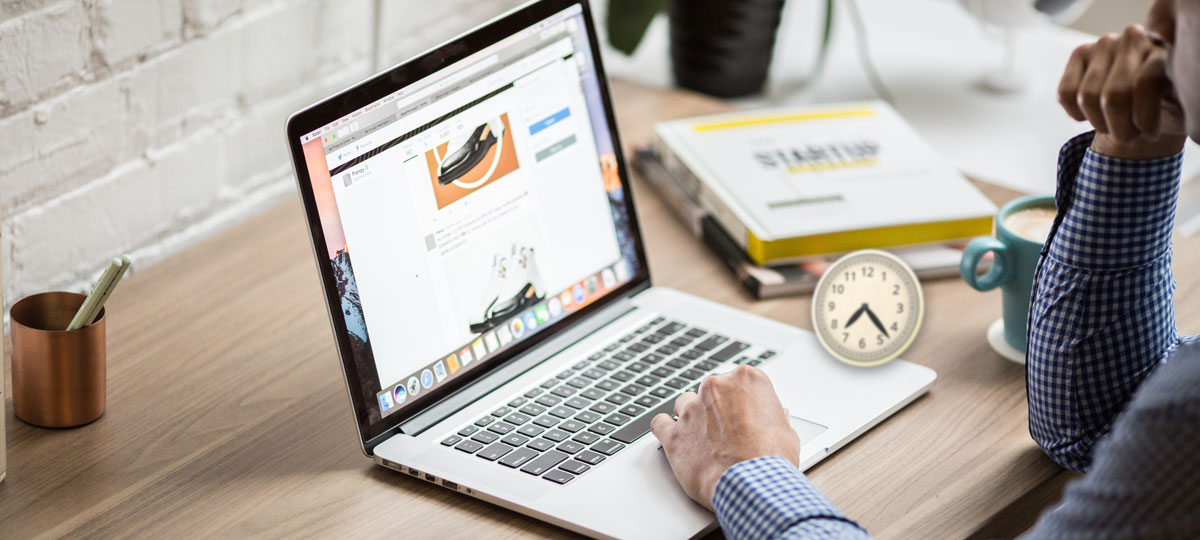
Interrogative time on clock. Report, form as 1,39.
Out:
7,23
